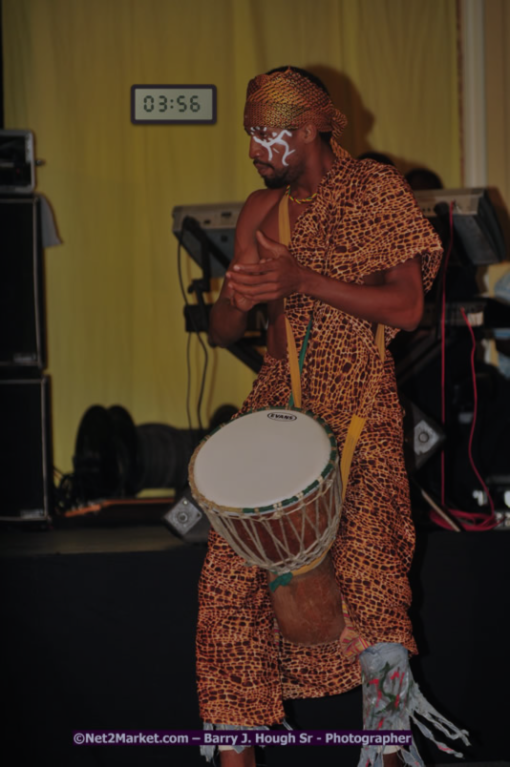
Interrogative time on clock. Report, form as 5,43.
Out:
3,56
